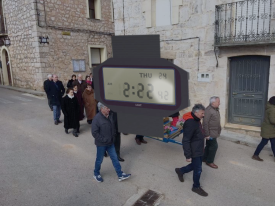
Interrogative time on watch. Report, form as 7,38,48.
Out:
2,22,42
